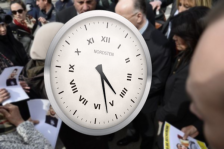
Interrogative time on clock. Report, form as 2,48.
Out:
4,27
